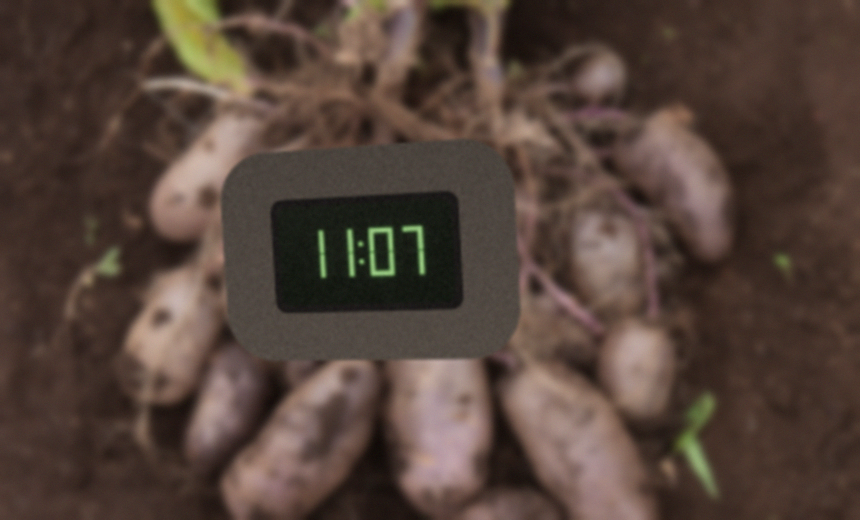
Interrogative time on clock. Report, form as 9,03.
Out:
11,07
